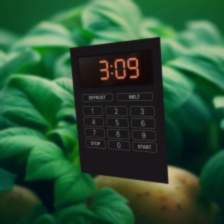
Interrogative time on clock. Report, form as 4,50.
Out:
3,09
